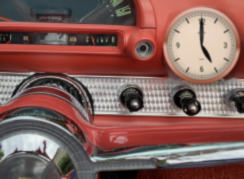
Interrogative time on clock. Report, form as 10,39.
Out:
5,00
